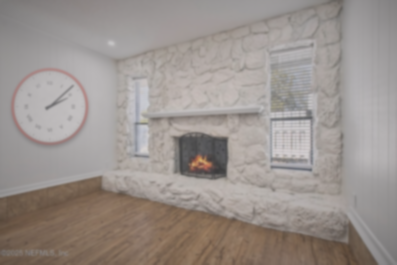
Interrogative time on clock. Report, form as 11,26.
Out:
2,08
